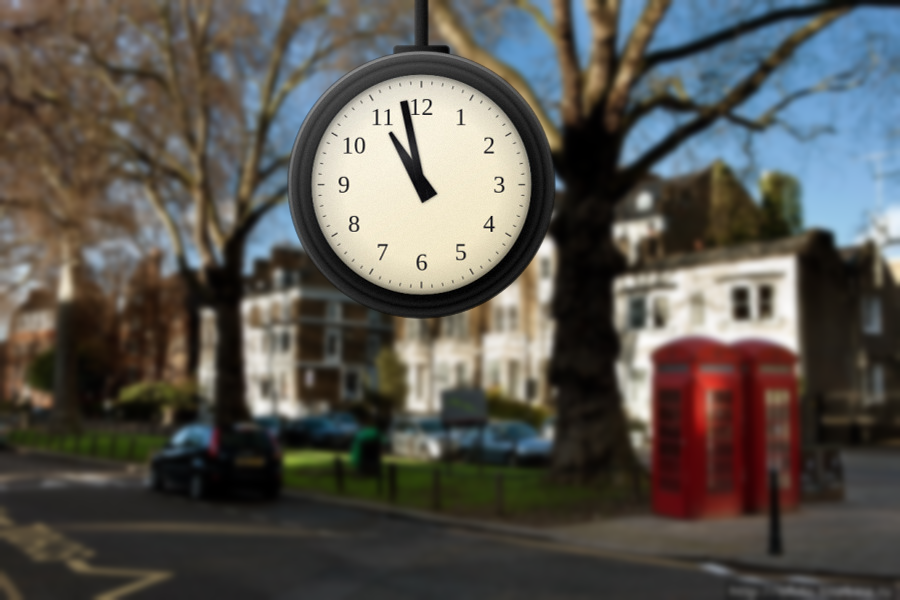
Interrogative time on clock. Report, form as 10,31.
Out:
10,58
